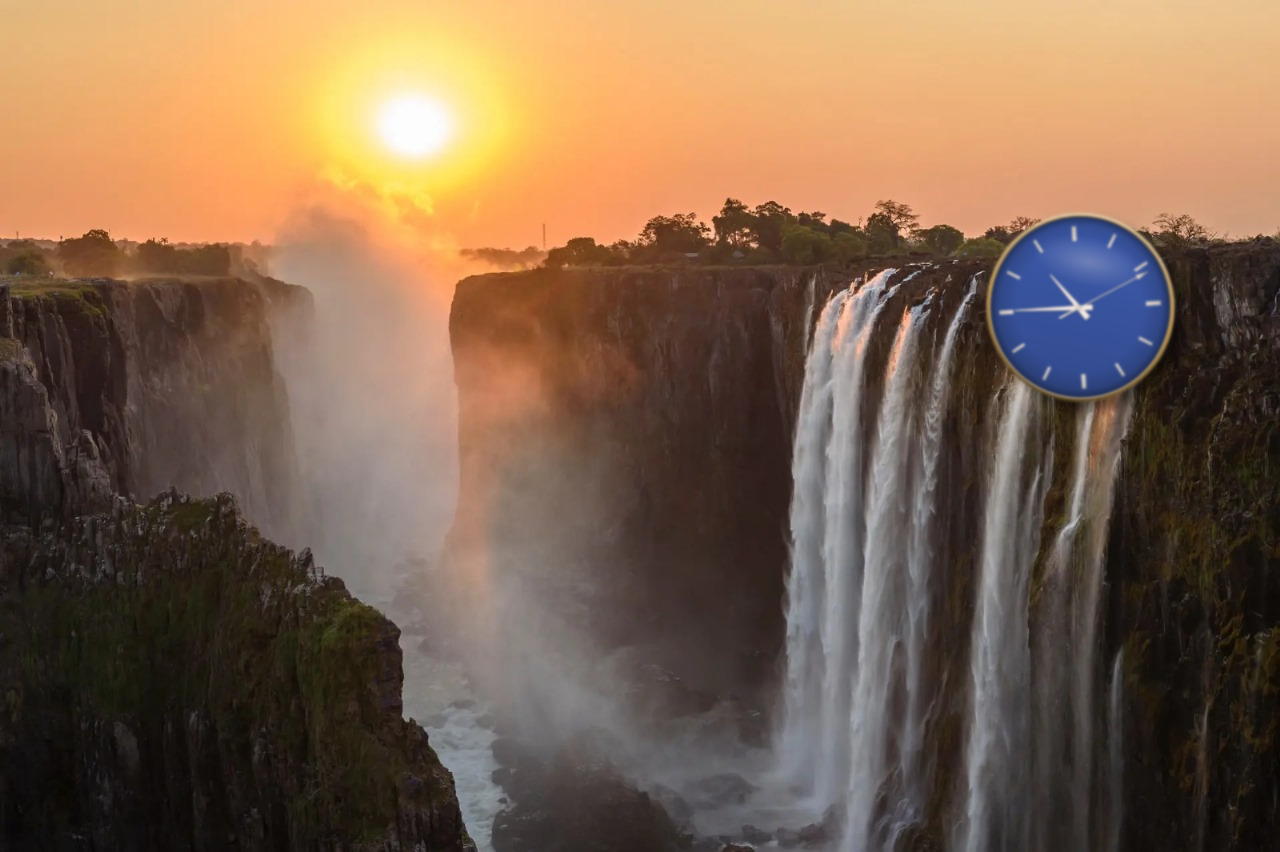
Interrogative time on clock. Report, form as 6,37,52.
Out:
10,45,11
